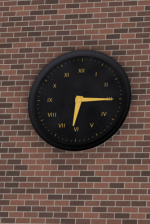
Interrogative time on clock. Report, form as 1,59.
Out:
6,15
